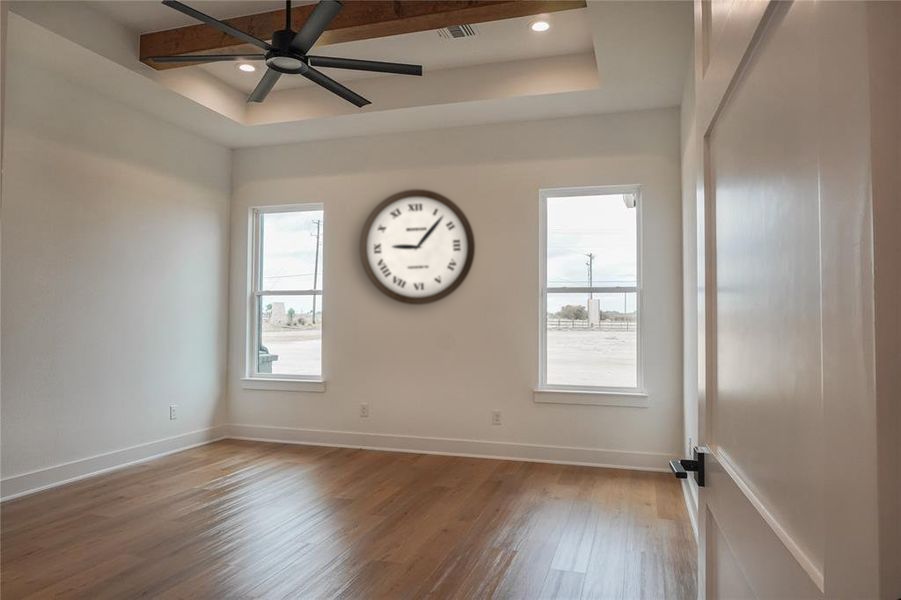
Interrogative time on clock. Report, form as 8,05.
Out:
9,07
